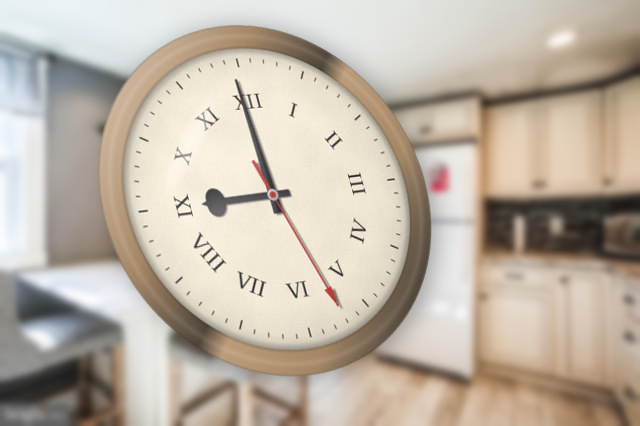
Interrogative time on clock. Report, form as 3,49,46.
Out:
8,59,27
